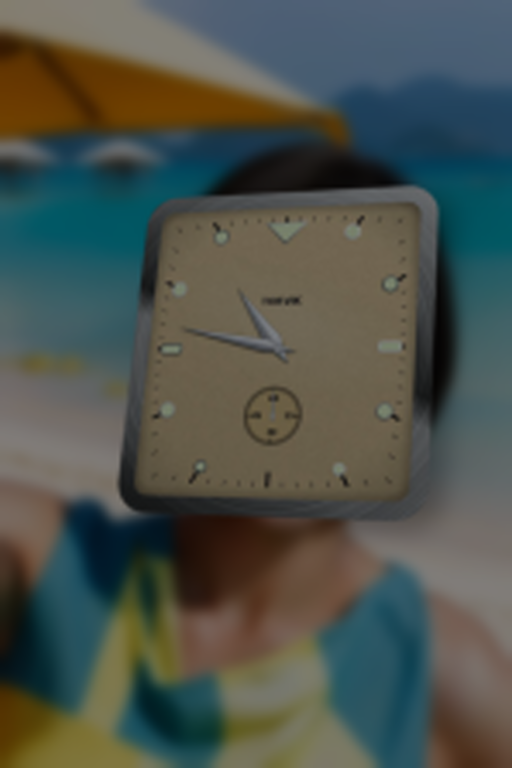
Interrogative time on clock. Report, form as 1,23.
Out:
10,47
